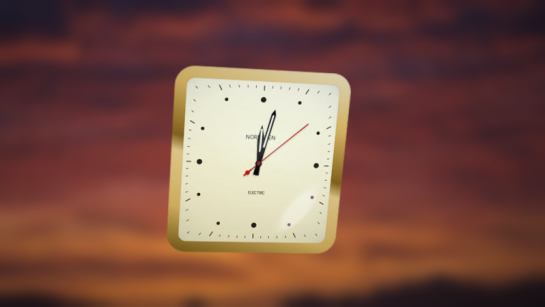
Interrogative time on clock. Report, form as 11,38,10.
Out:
12,02,08
